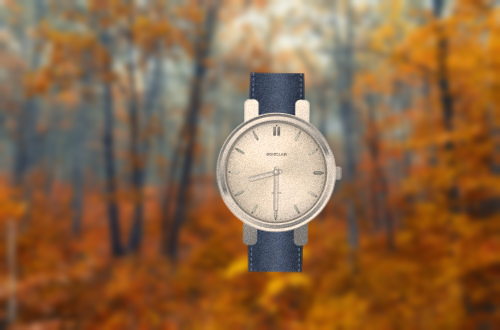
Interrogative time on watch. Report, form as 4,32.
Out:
8,30
